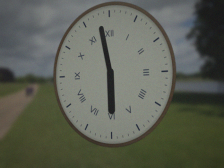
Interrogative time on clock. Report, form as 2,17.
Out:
5,58
